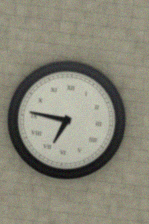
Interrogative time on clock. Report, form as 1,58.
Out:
6,46
